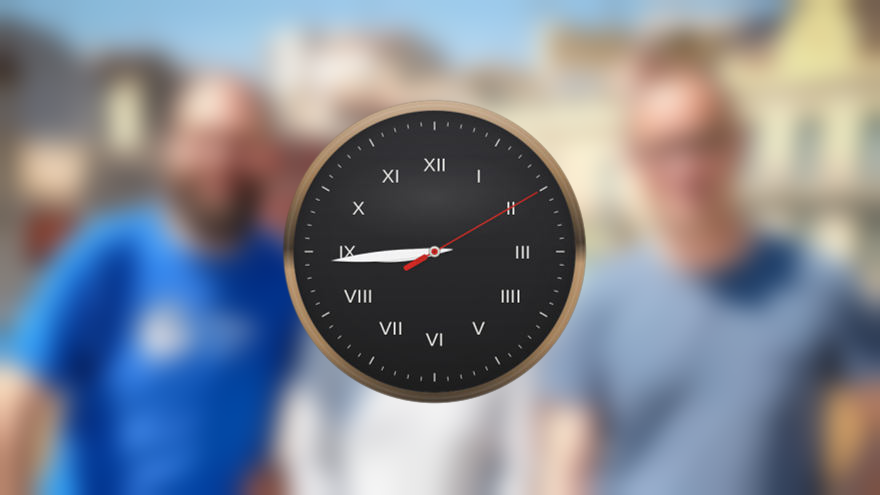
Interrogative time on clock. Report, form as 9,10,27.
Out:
8,44,10
